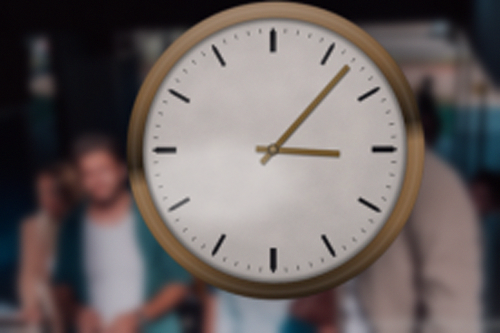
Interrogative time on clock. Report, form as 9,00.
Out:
3,07
